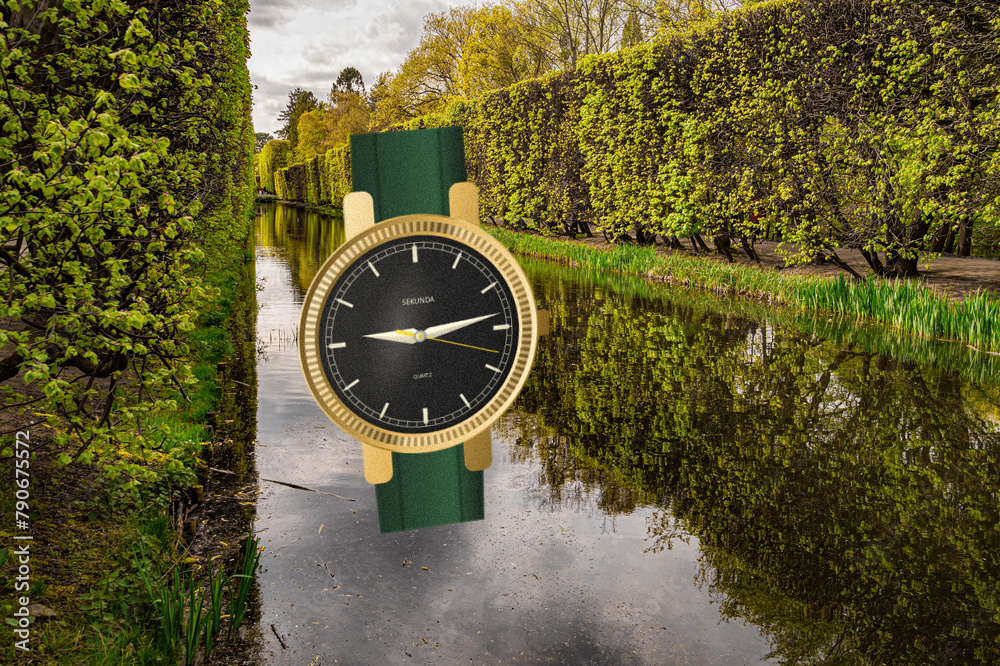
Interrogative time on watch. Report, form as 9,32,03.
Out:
9,13,18
